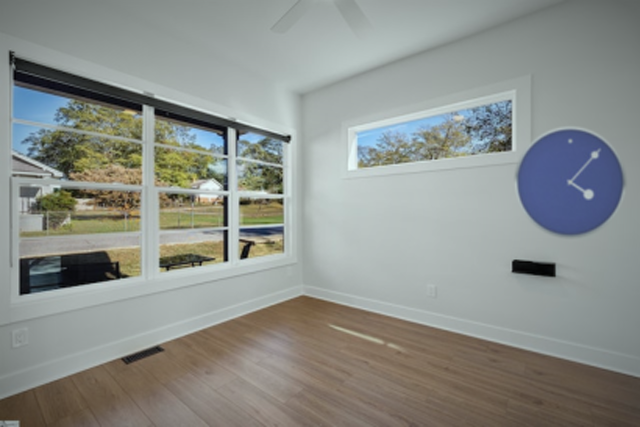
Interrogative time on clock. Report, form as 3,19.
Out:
4,07
